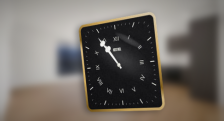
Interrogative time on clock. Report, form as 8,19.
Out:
10,54
